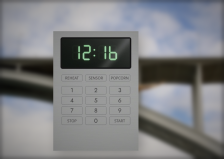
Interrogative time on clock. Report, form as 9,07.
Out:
12,16
